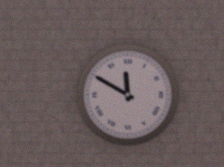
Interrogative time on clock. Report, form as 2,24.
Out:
11,50
